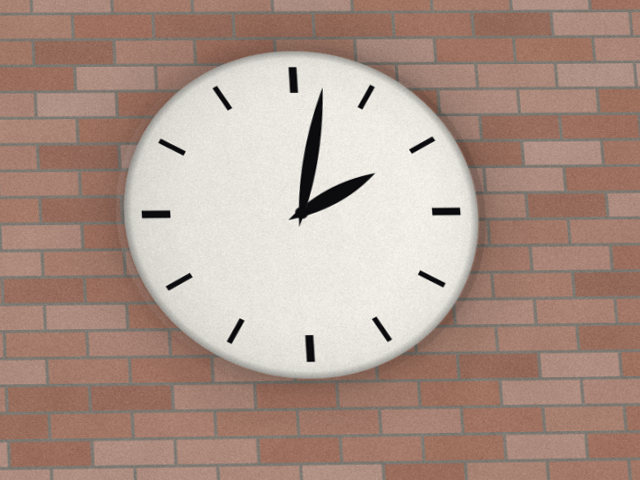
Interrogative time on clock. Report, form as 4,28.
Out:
2,02
